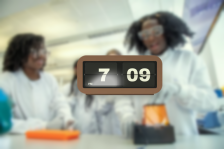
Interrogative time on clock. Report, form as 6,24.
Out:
7,09
